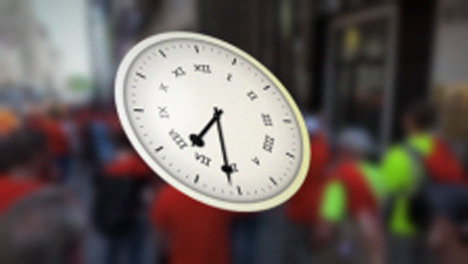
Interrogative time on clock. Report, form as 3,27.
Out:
7,31
